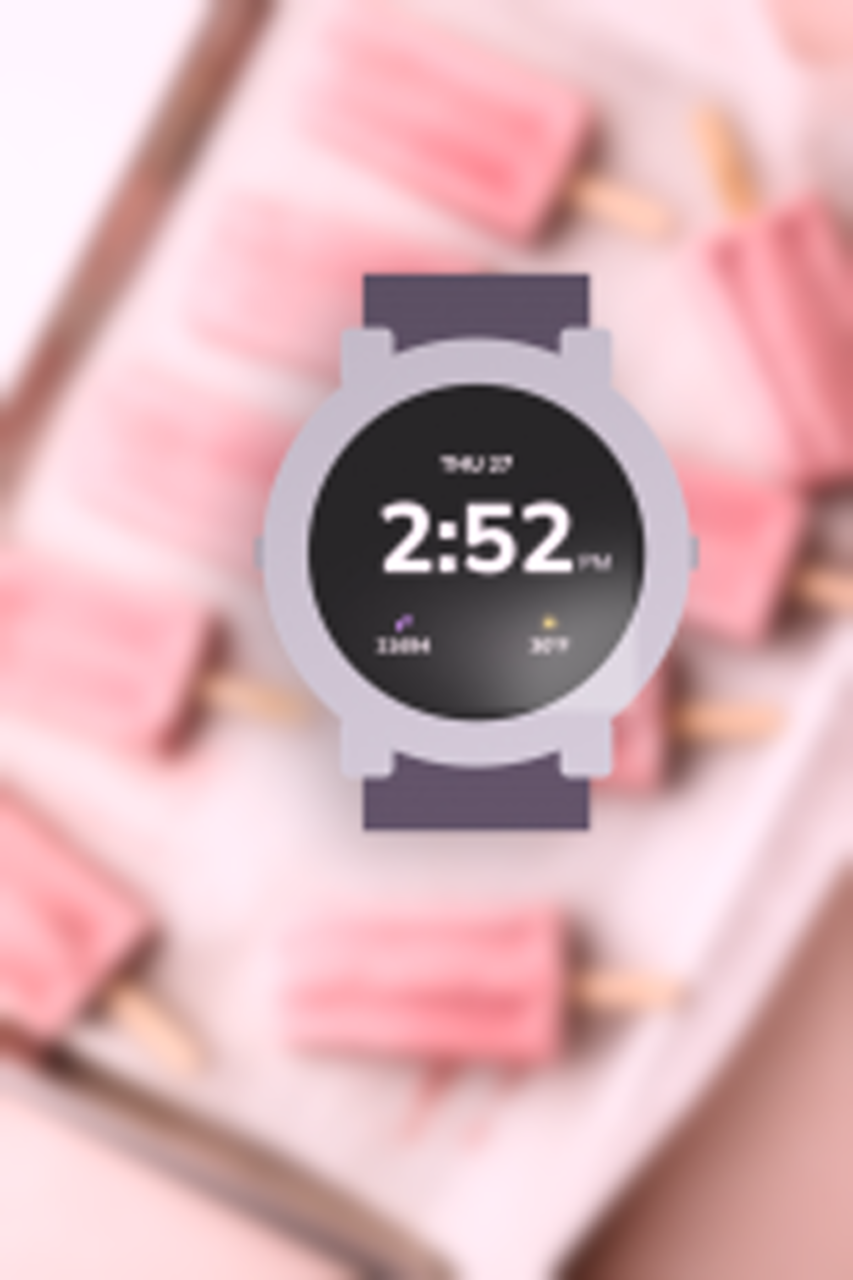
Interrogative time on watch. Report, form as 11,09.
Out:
2,52
